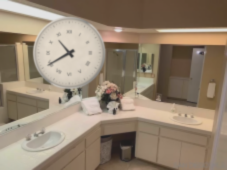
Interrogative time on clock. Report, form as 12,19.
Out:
10,40
